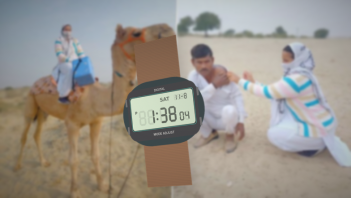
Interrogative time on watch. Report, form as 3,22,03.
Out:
1,38,04
